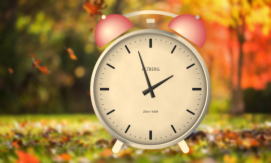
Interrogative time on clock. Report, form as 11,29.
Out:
1,57
